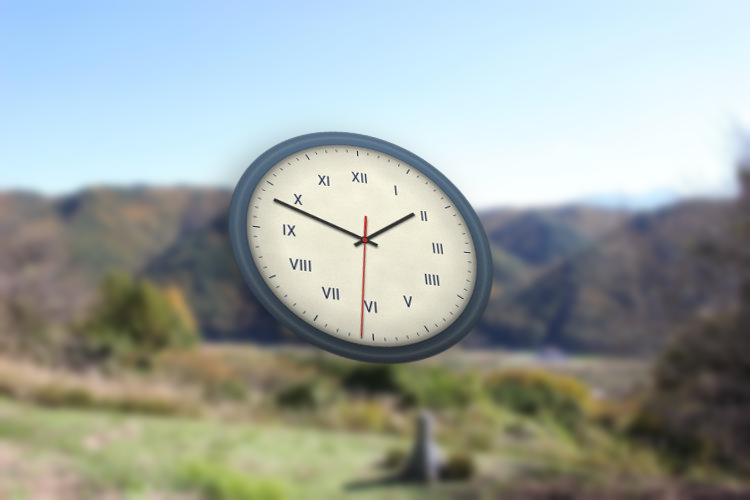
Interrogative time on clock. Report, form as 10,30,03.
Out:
1,48,31
